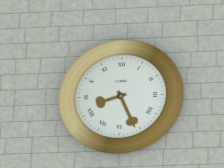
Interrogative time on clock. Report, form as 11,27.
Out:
8,26
